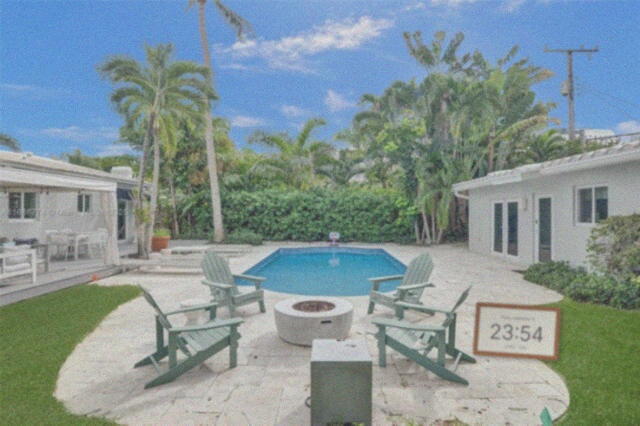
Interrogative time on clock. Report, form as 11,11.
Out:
23,54
